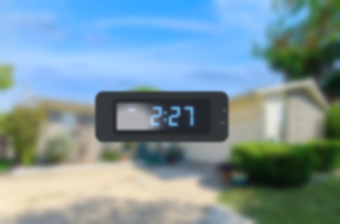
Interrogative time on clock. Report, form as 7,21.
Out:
2,27
